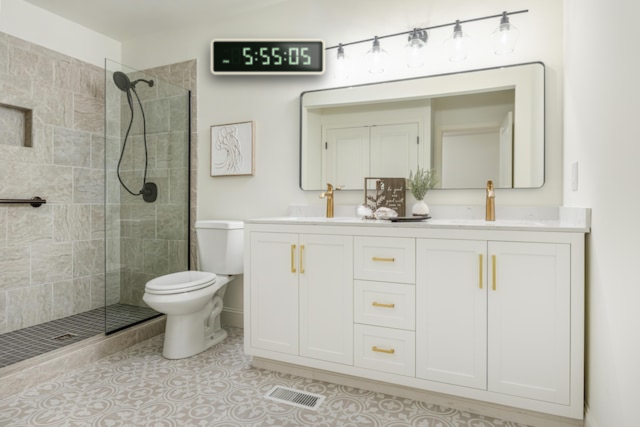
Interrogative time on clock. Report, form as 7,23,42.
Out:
5,55,05
